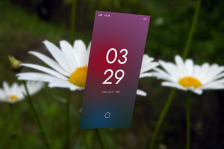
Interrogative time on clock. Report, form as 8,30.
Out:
3,29
